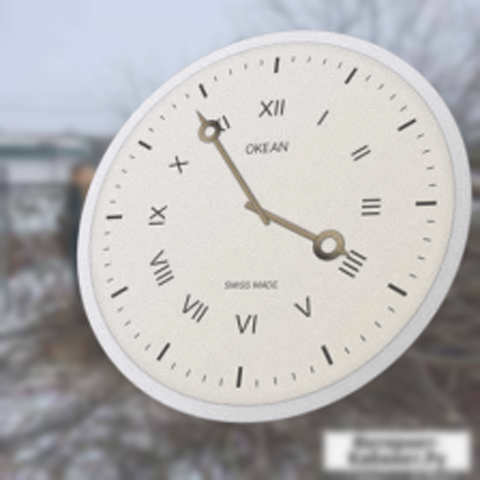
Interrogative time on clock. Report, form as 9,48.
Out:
3,54
